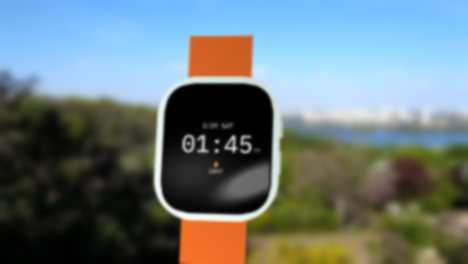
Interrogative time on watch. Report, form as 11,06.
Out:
1,45
